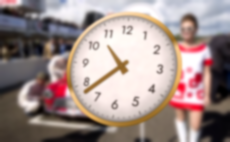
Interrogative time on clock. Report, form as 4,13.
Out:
10,38
